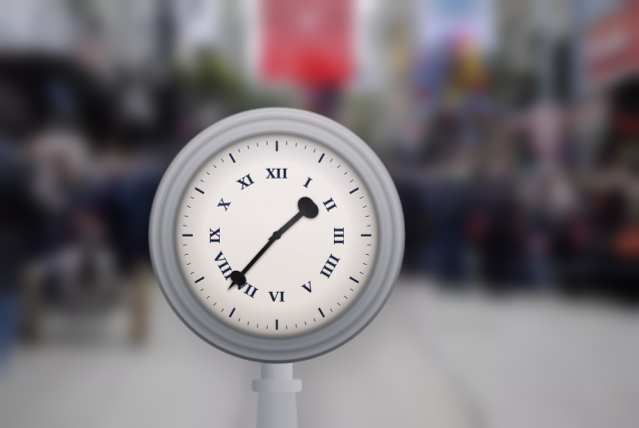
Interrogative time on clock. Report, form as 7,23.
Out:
1,37
